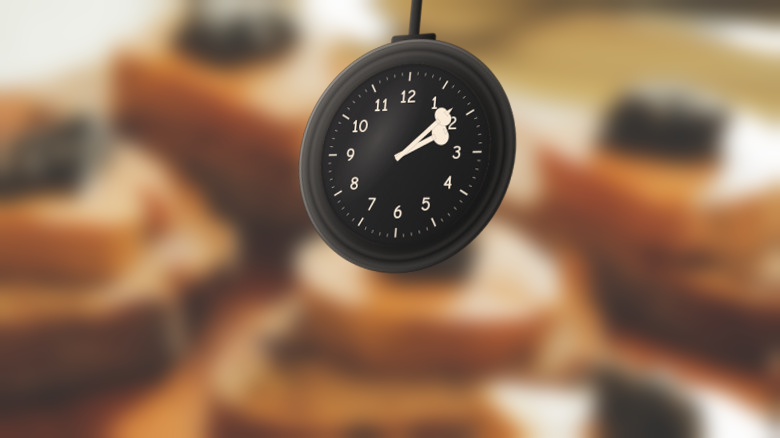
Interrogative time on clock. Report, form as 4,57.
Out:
2,08
